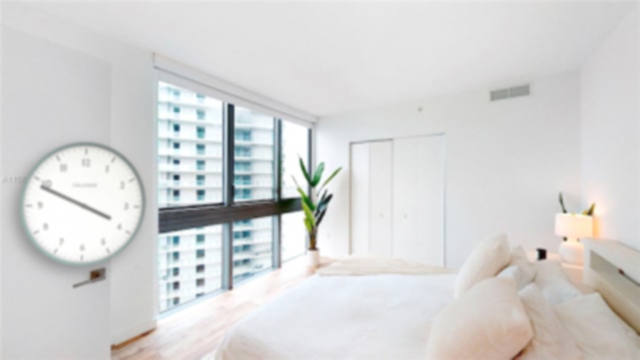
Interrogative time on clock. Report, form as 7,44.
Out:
3,49
